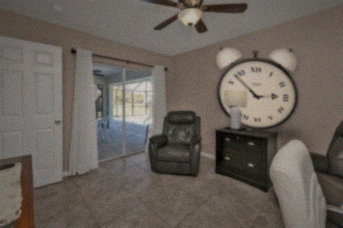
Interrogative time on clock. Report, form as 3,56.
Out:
2,53
